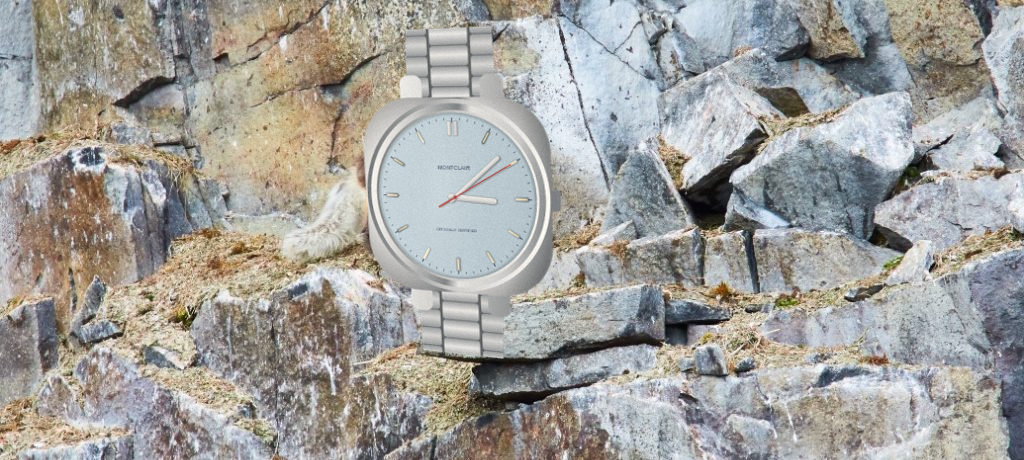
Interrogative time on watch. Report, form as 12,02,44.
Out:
3,08,10
